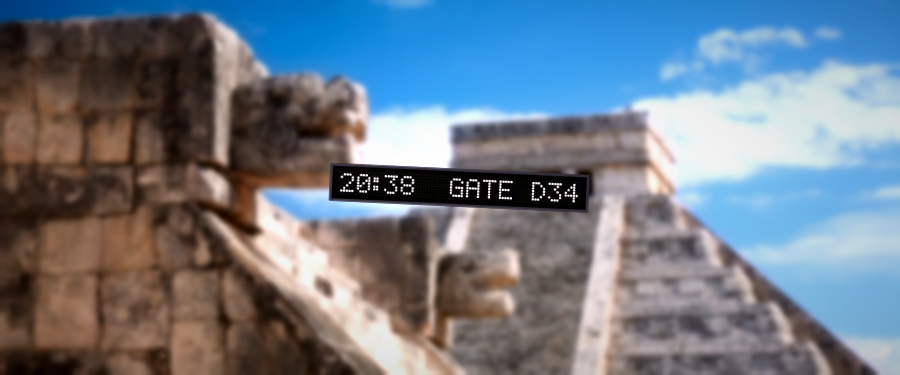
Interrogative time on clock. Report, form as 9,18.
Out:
20,38
